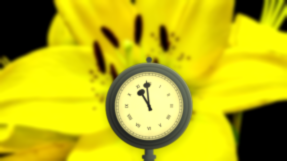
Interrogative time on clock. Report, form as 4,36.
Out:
10,59
